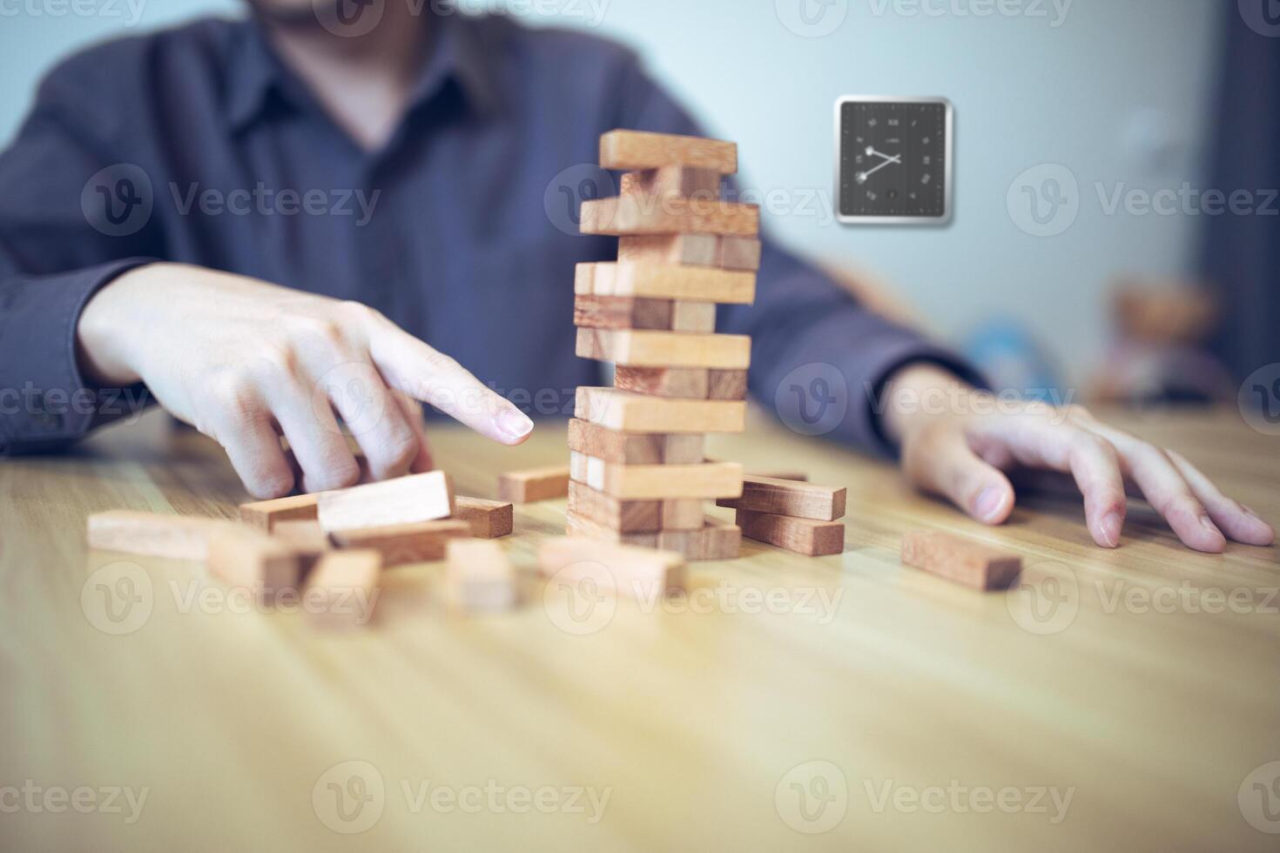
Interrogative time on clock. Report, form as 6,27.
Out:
9,40
